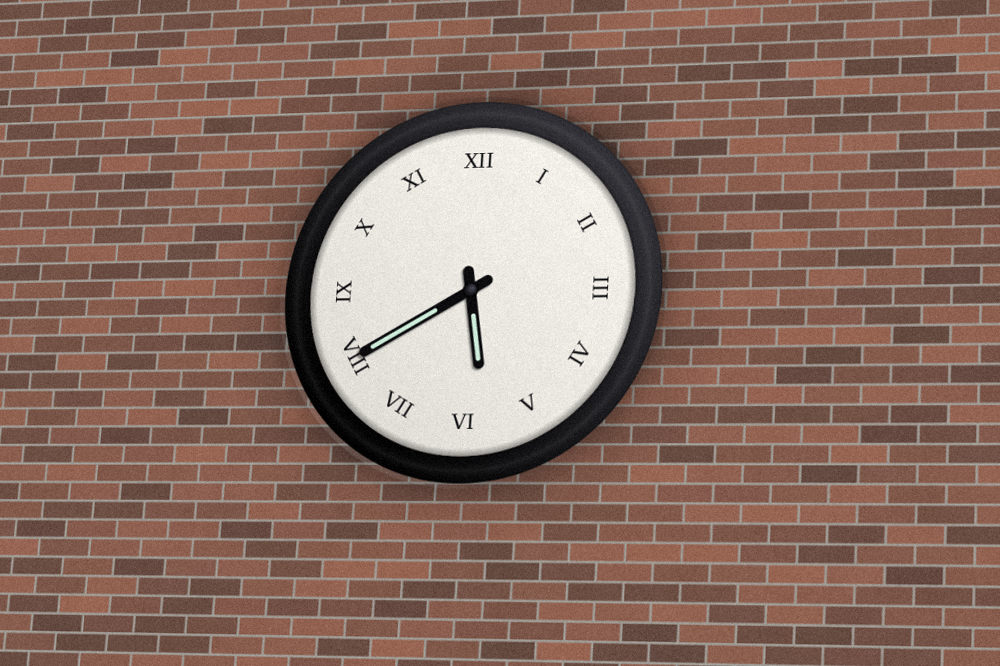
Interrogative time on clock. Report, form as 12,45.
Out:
5,40
